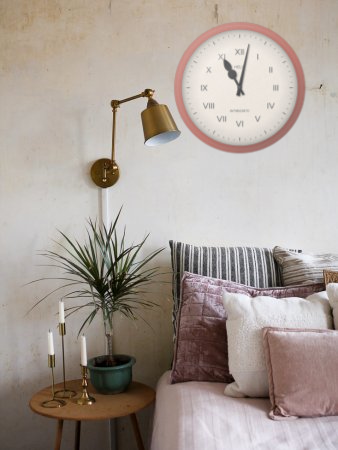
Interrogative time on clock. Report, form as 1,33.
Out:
11,02
